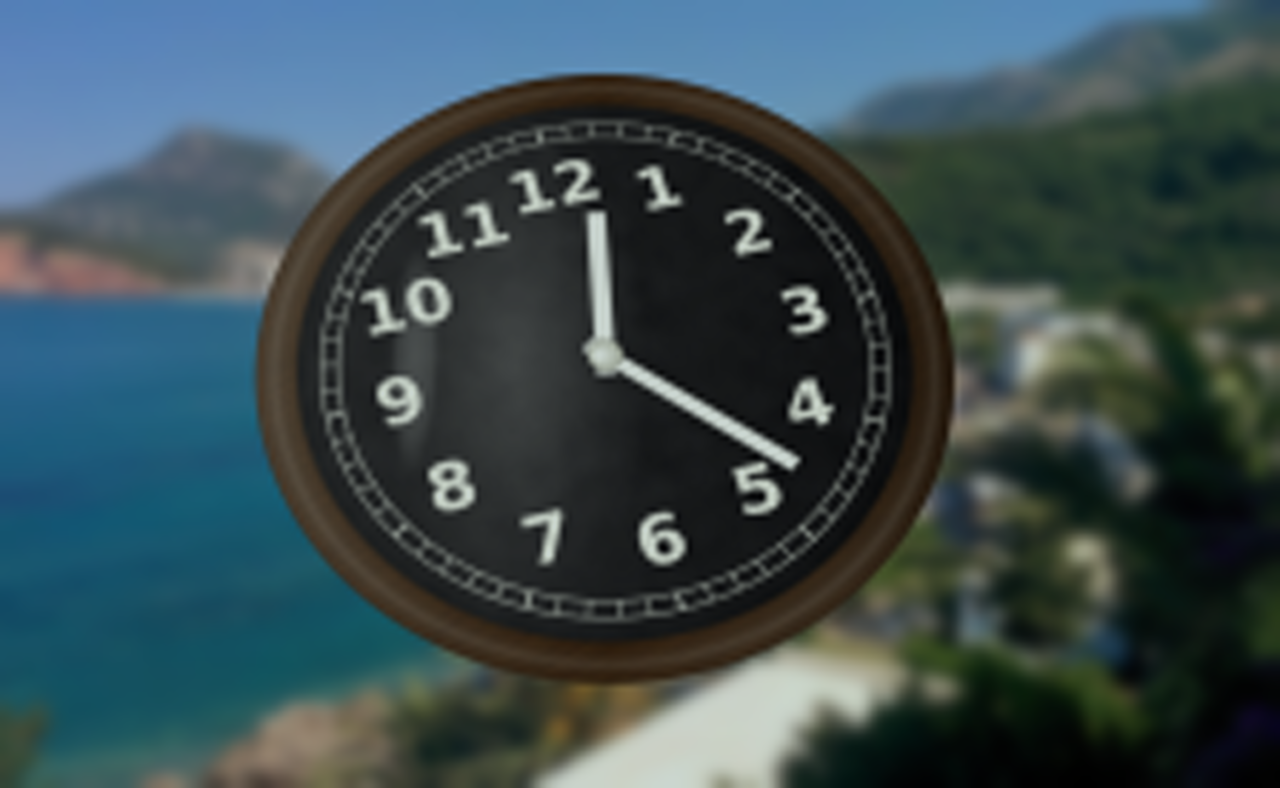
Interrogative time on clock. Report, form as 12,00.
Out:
12,23
